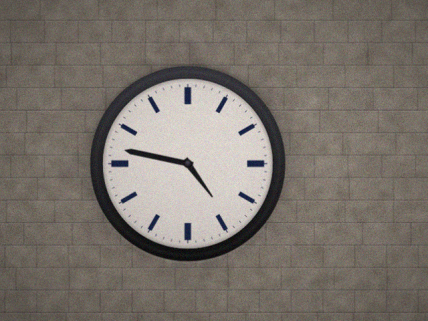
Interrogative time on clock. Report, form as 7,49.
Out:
4,47
